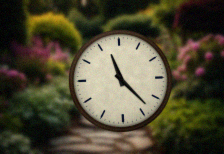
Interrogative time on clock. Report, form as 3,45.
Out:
11,23
